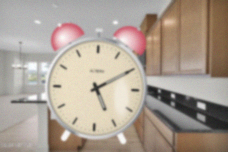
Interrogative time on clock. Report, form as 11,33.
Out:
5,10
